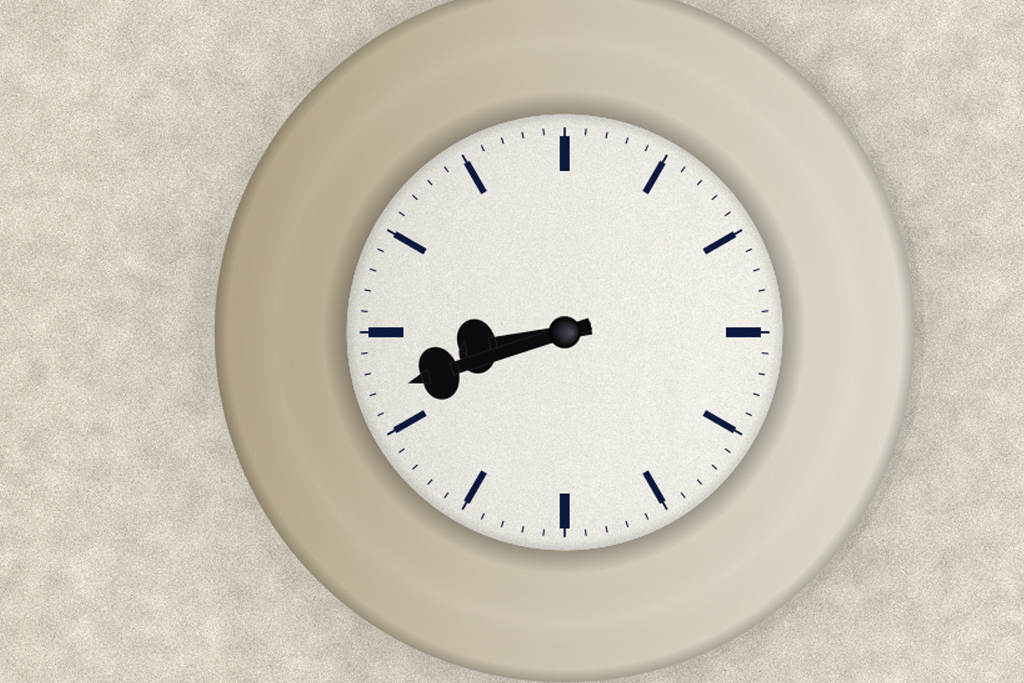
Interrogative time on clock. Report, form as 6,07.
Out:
8,42
